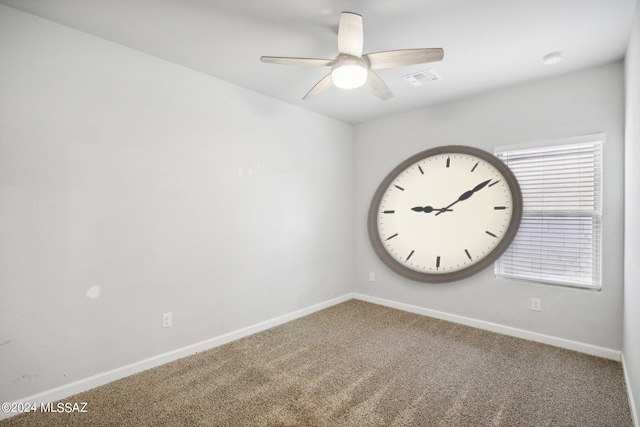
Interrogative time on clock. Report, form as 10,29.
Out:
9,09
